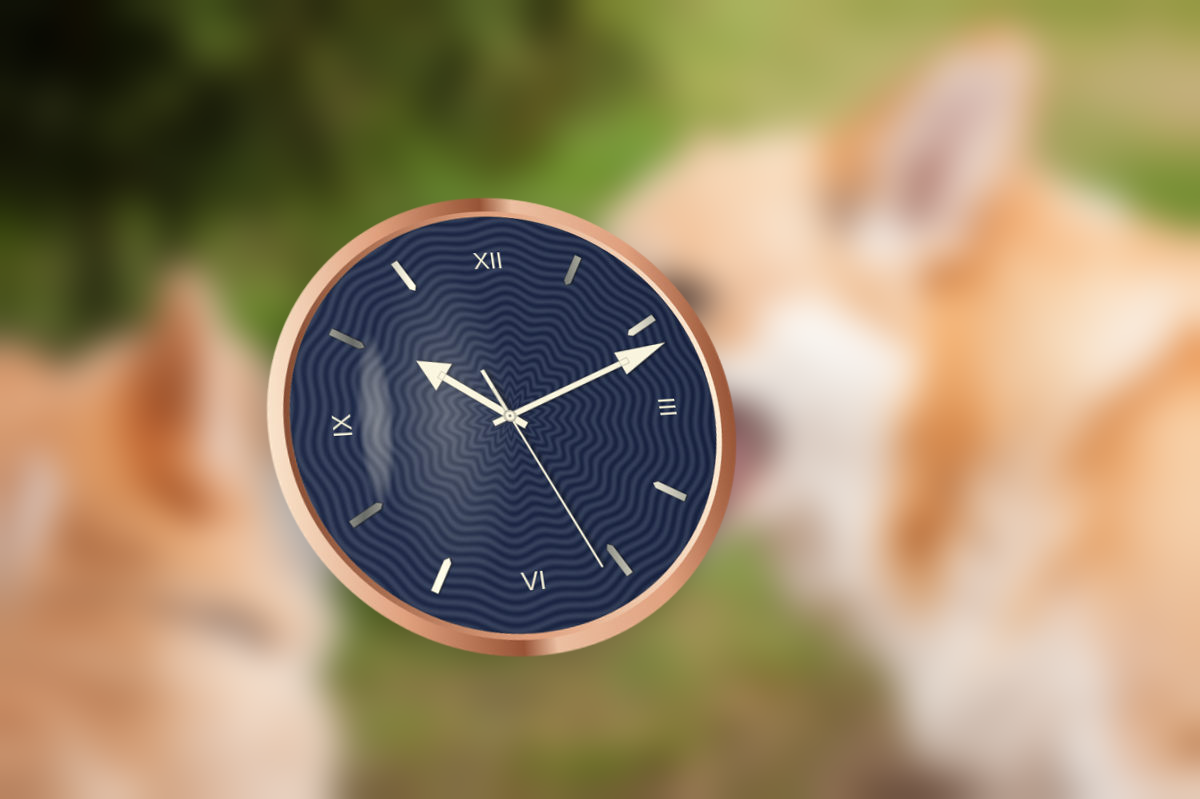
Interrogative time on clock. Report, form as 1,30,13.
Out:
10,11,26
